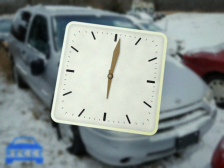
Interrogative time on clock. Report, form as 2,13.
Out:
6,01
